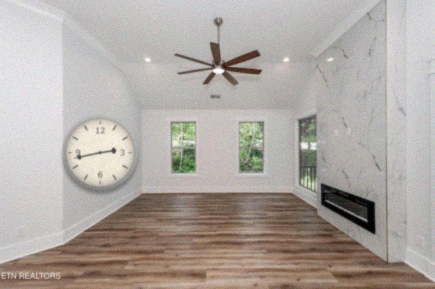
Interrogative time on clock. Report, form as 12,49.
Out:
2,43
